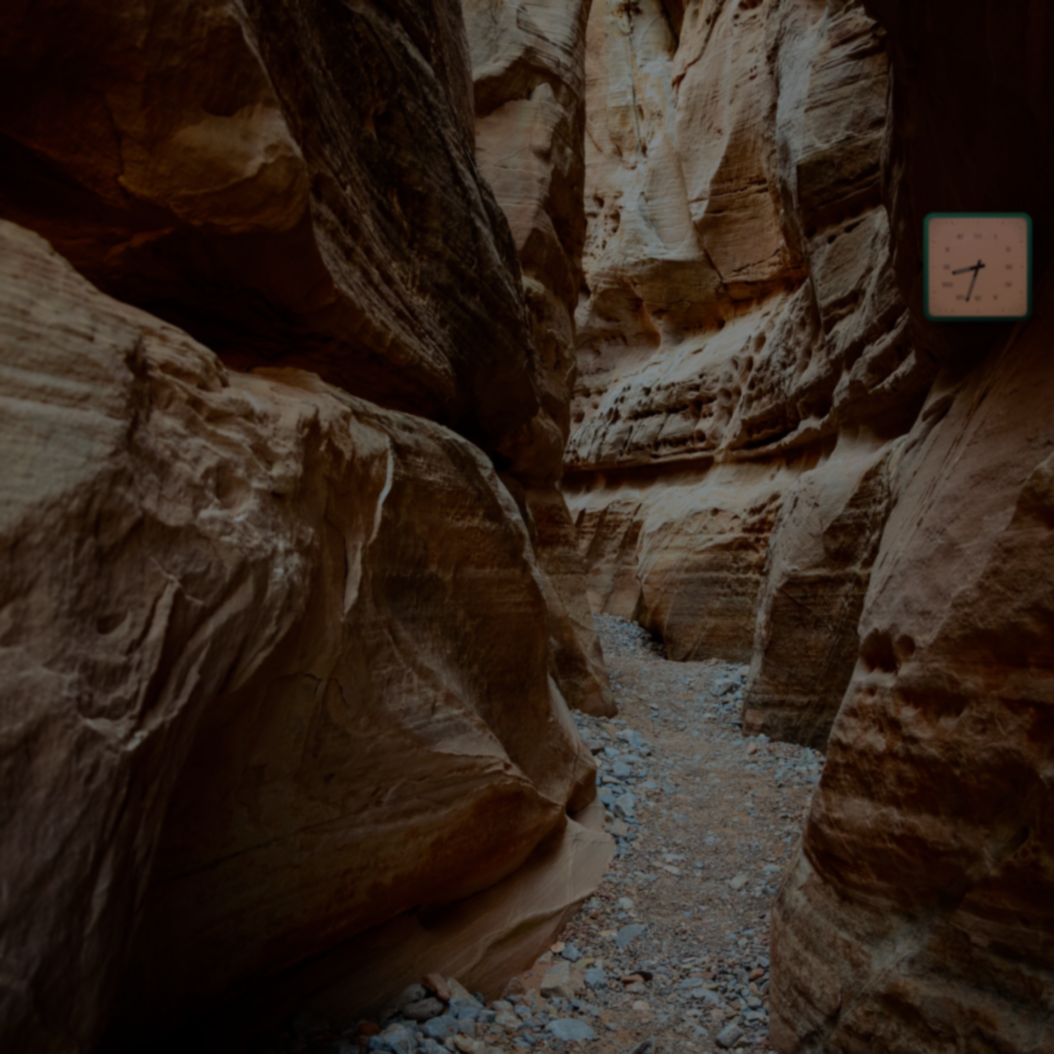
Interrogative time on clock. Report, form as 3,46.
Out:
8,33
